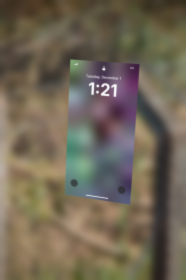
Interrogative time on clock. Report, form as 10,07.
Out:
1,21
